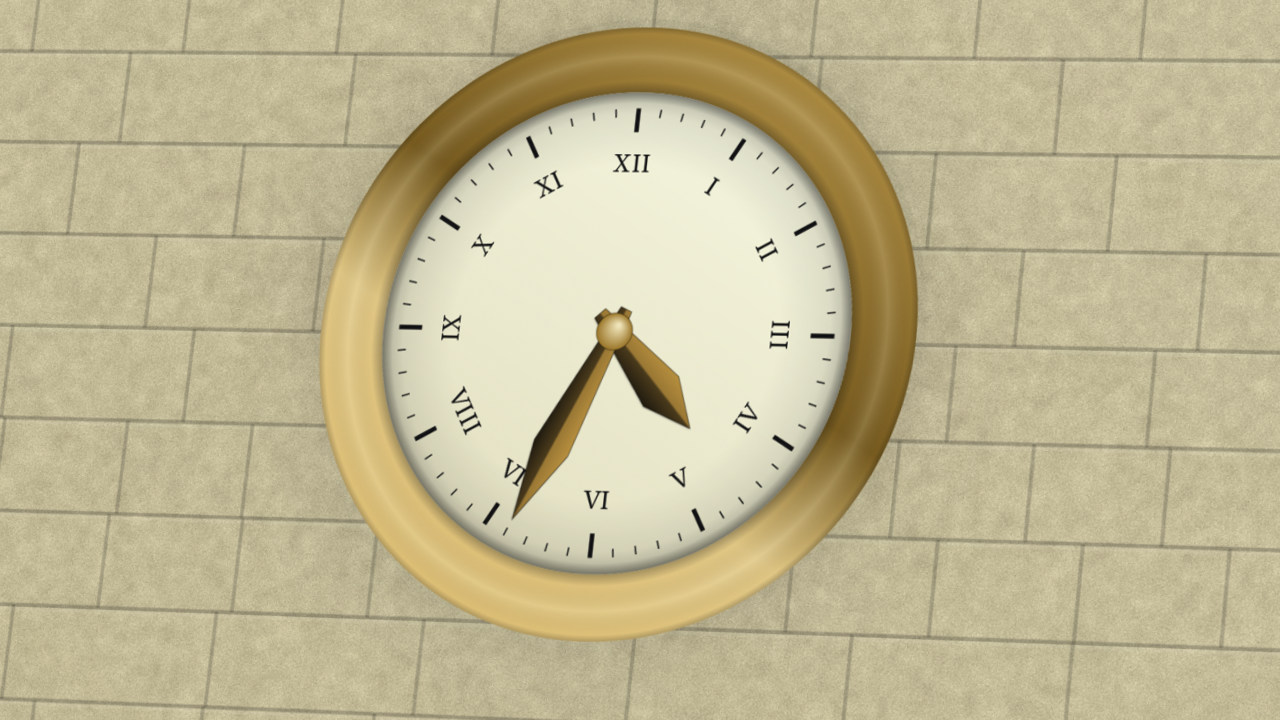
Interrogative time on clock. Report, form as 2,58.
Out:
4,34
